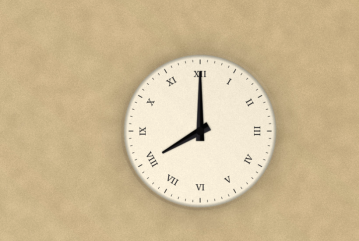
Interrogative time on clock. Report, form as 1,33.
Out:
8,00
